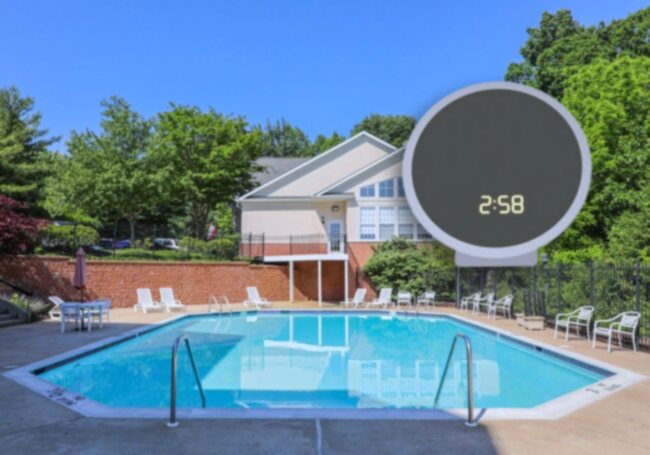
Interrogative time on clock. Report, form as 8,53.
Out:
2,58
